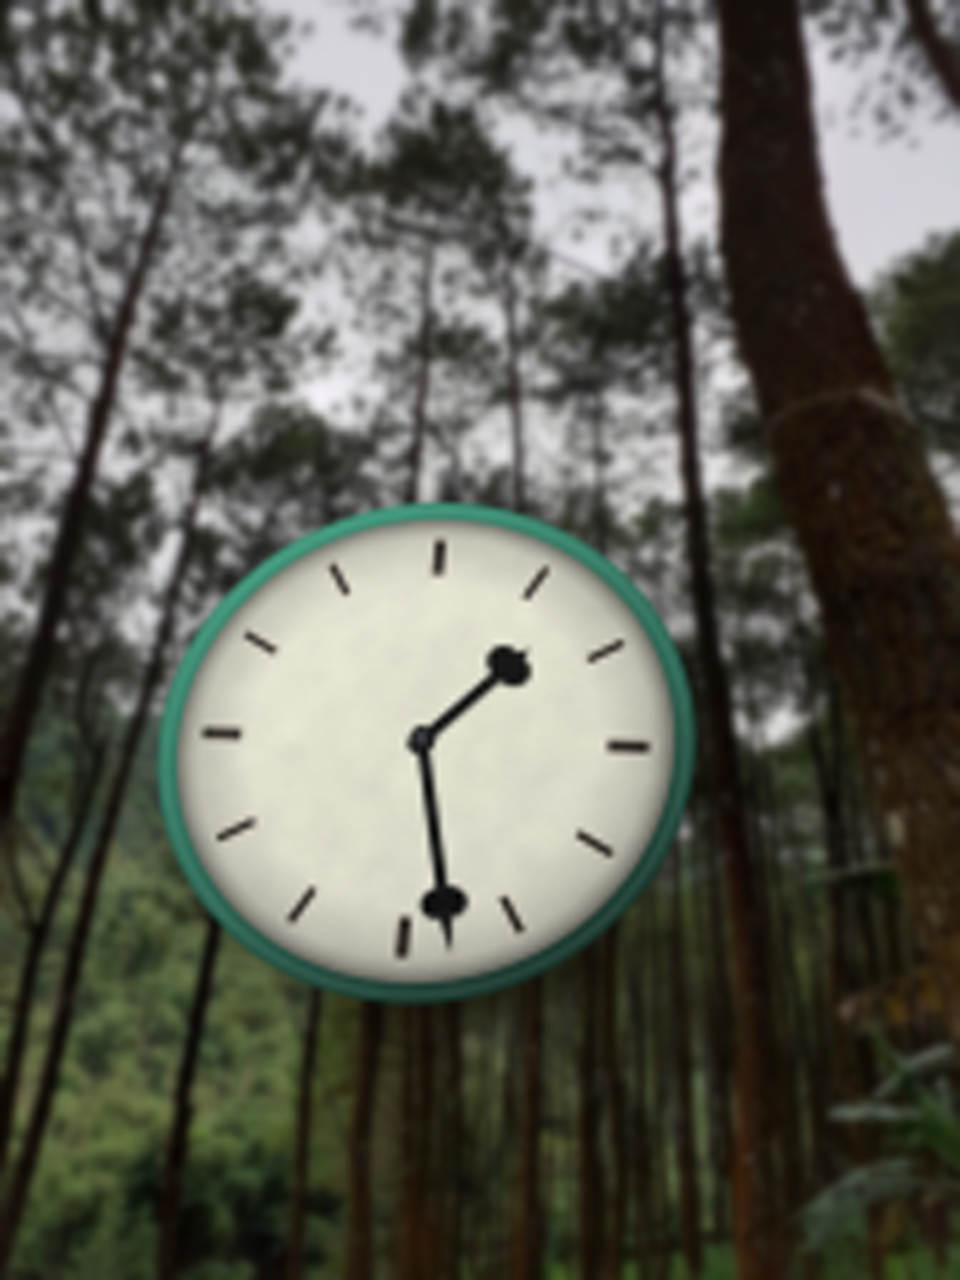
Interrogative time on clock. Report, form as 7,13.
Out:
1,28
